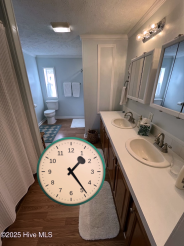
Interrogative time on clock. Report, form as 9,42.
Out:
1,24
